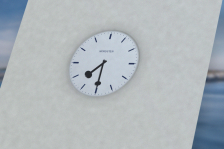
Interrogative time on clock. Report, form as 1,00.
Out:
7,30
